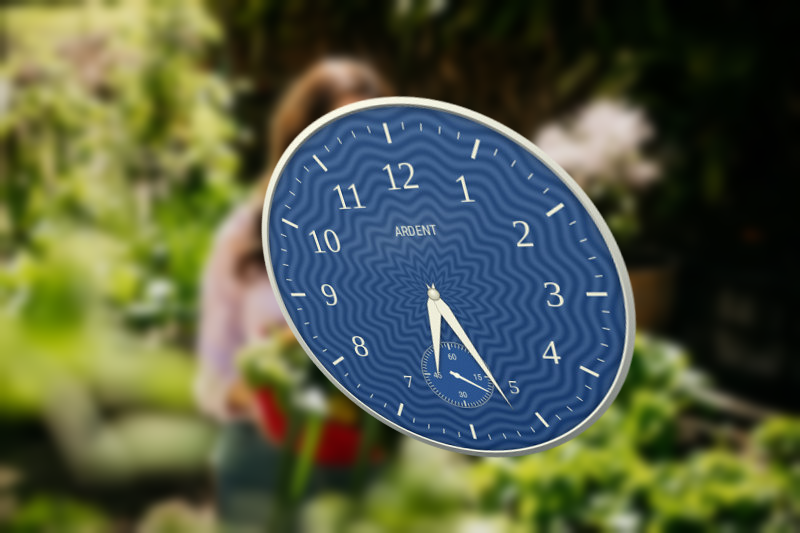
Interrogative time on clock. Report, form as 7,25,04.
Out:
6,26,20
